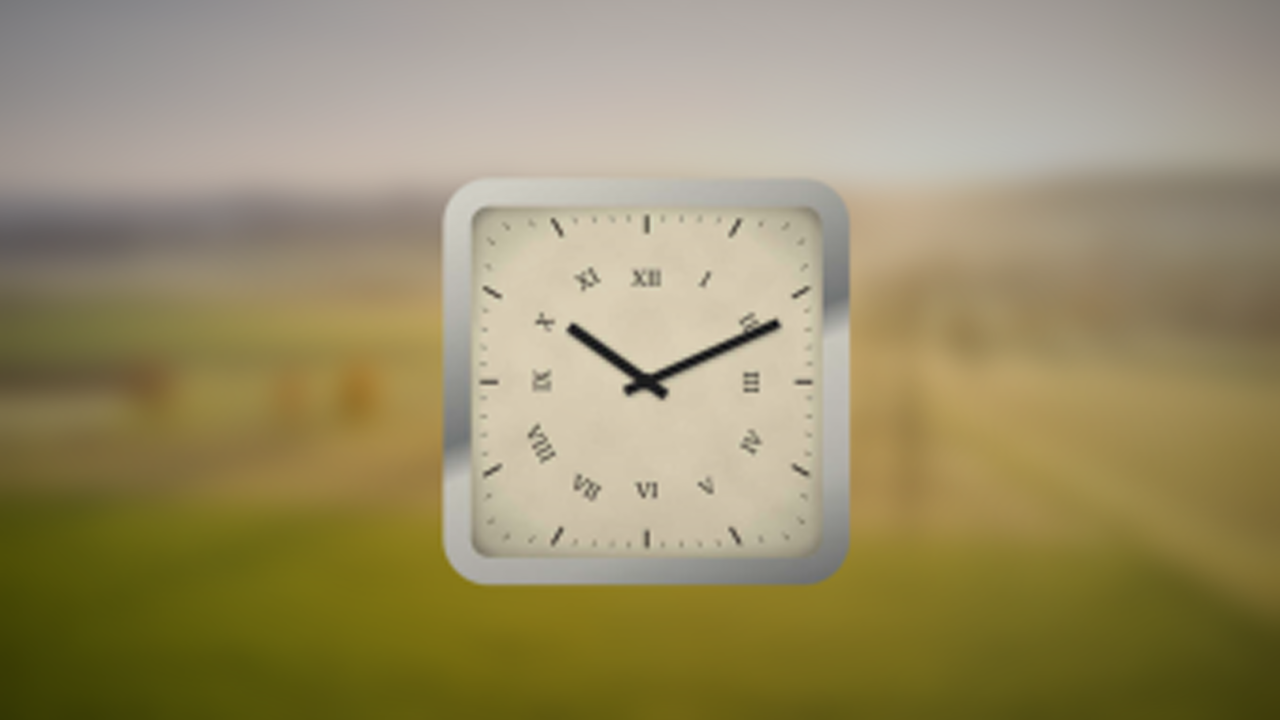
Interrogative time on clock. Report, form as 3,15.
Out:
10,11
